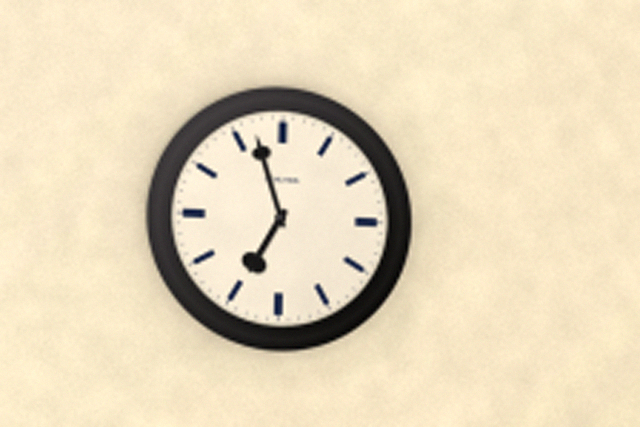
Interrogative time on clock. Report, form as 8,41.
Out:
6,57
